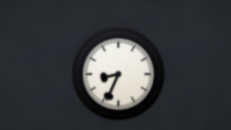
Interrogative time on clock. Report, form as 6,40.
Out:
8,34
